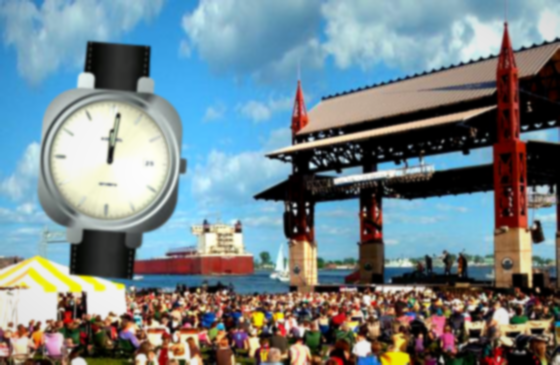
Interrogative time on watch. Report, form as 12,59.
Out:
12,01
